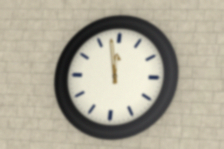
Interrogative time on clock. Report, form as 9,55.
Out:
11,58
